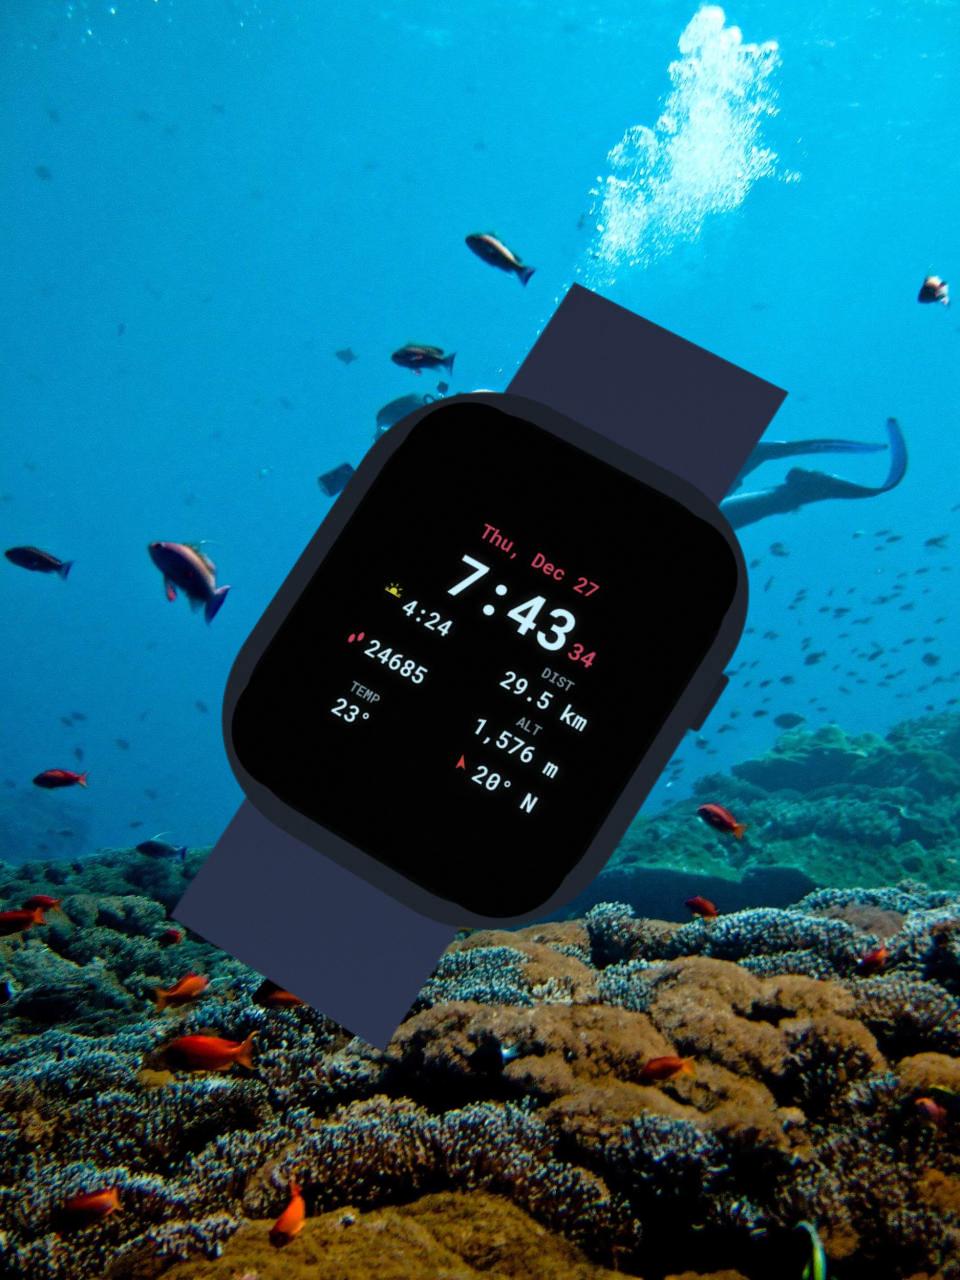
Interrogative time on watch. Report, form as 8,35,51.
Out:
7,43,34
